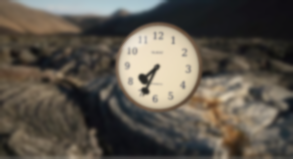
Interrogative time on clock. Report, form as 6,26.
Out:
7,34
